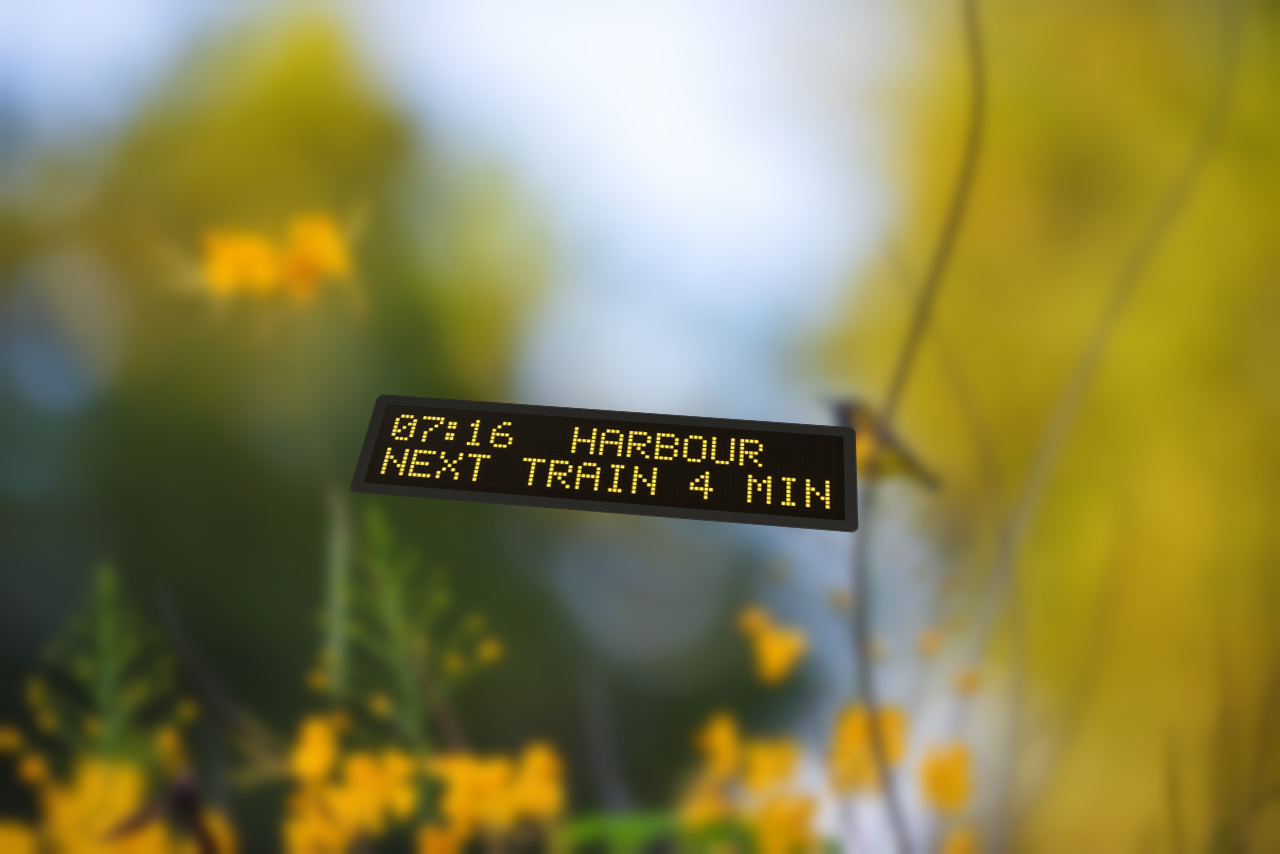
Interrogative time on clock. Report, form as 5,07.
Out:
7,16
